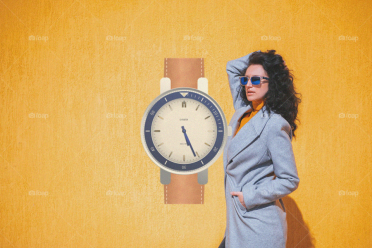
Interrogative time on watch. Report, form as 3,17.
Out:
5,26
